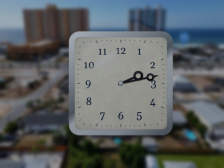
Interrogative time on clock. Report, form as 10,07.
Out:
2,13
